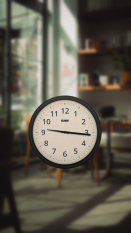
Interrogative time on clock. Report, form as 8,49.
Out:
9,16
